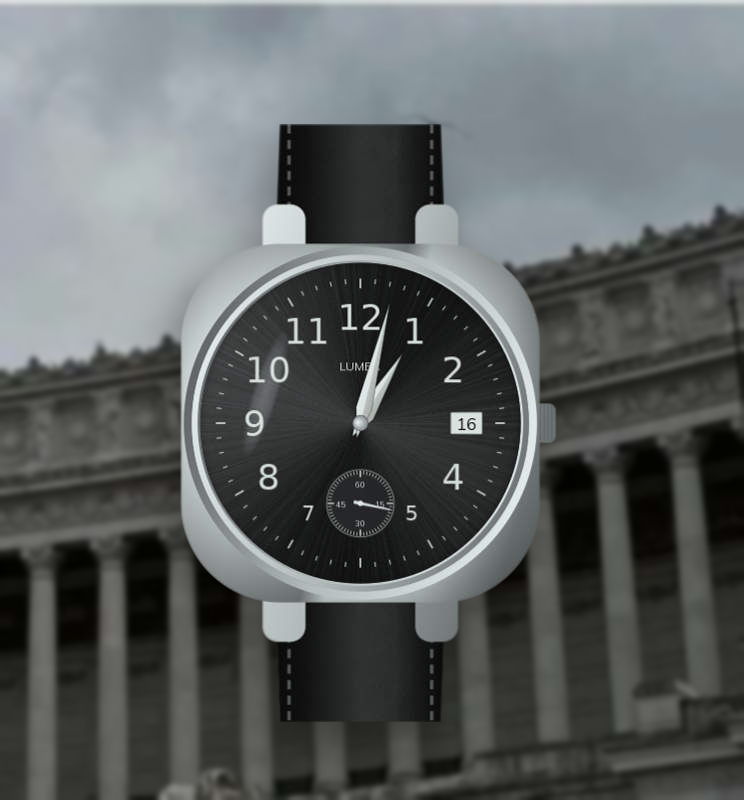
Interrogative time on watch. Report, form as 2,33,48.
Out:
1,02,17
